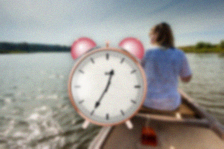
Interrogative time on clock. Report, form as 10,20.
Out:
12,35
